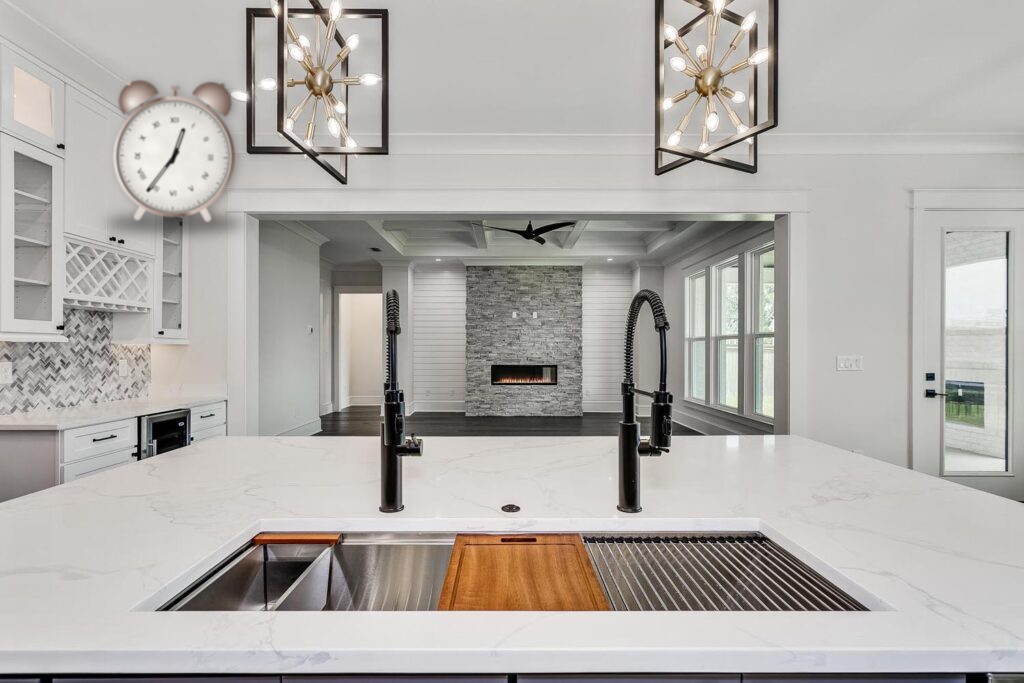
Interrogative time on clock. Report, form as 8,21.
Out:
12,36
